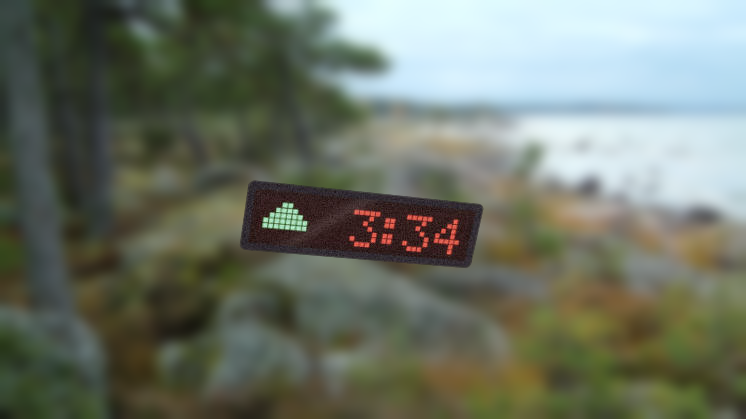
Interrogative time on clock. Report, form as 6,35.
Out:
3,34
